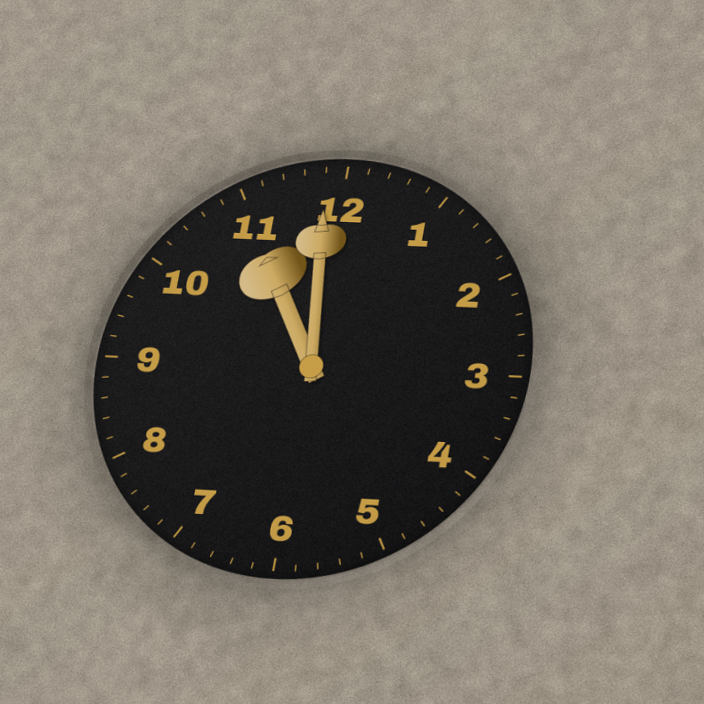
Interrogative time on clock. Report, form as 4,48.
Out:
10,59
